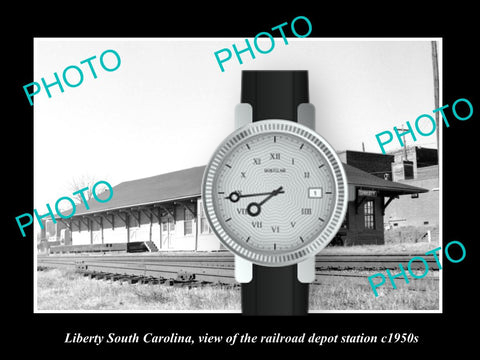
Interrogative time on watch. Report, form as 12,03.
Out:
7,44
